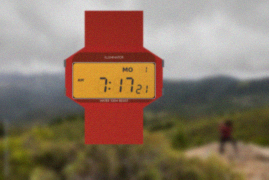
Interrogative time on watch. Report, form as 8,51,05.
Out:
7,17,21
